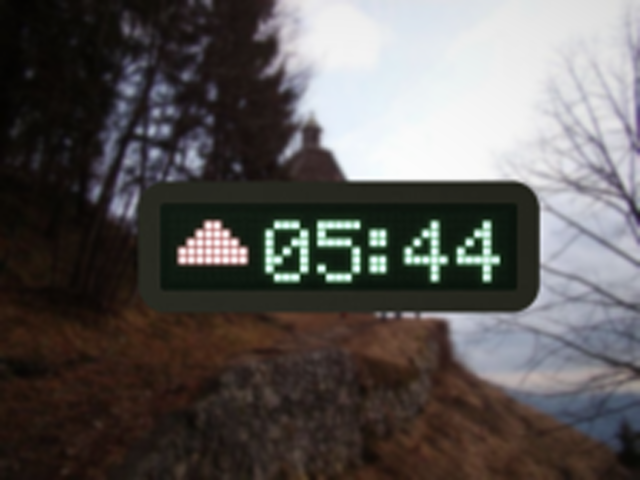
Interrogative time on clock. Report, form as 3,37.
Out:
5,44
